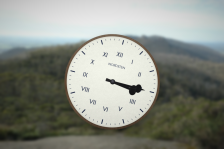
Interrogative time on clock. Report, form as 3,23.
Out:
3,15
